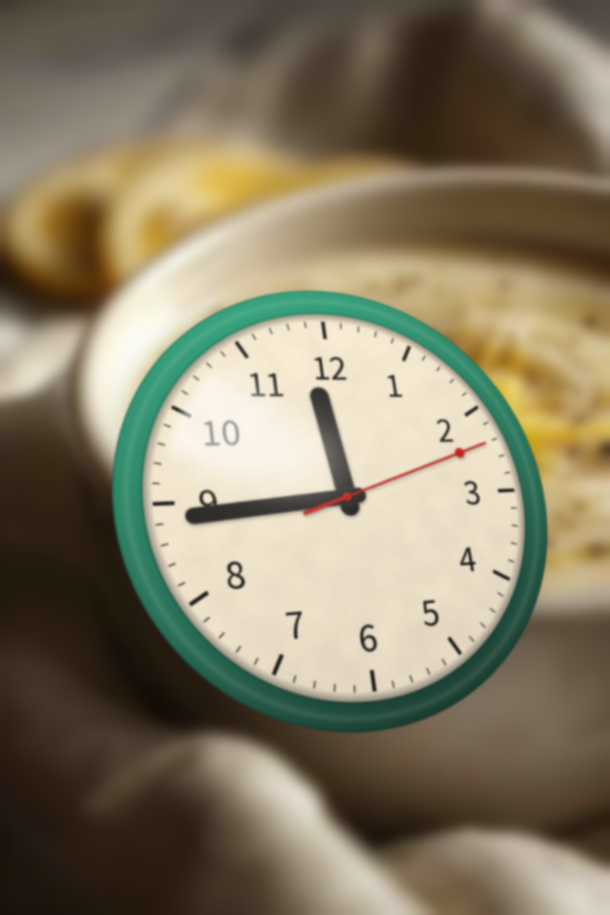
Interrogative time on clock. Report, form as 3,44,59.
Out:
11,44,12
